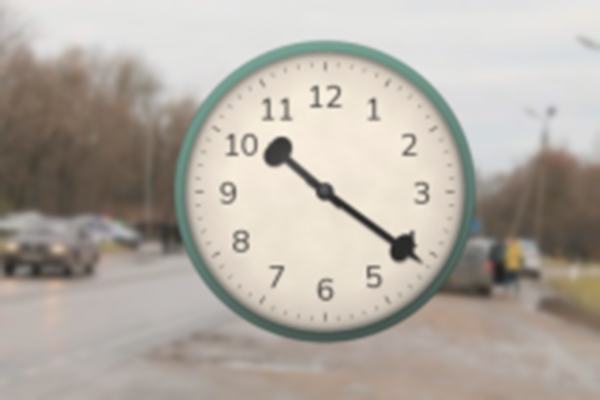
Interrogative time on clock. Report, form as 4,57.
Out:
10,21
